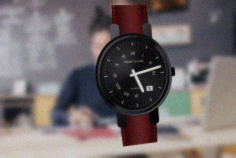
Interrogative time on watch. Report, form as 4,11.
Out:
5,13
